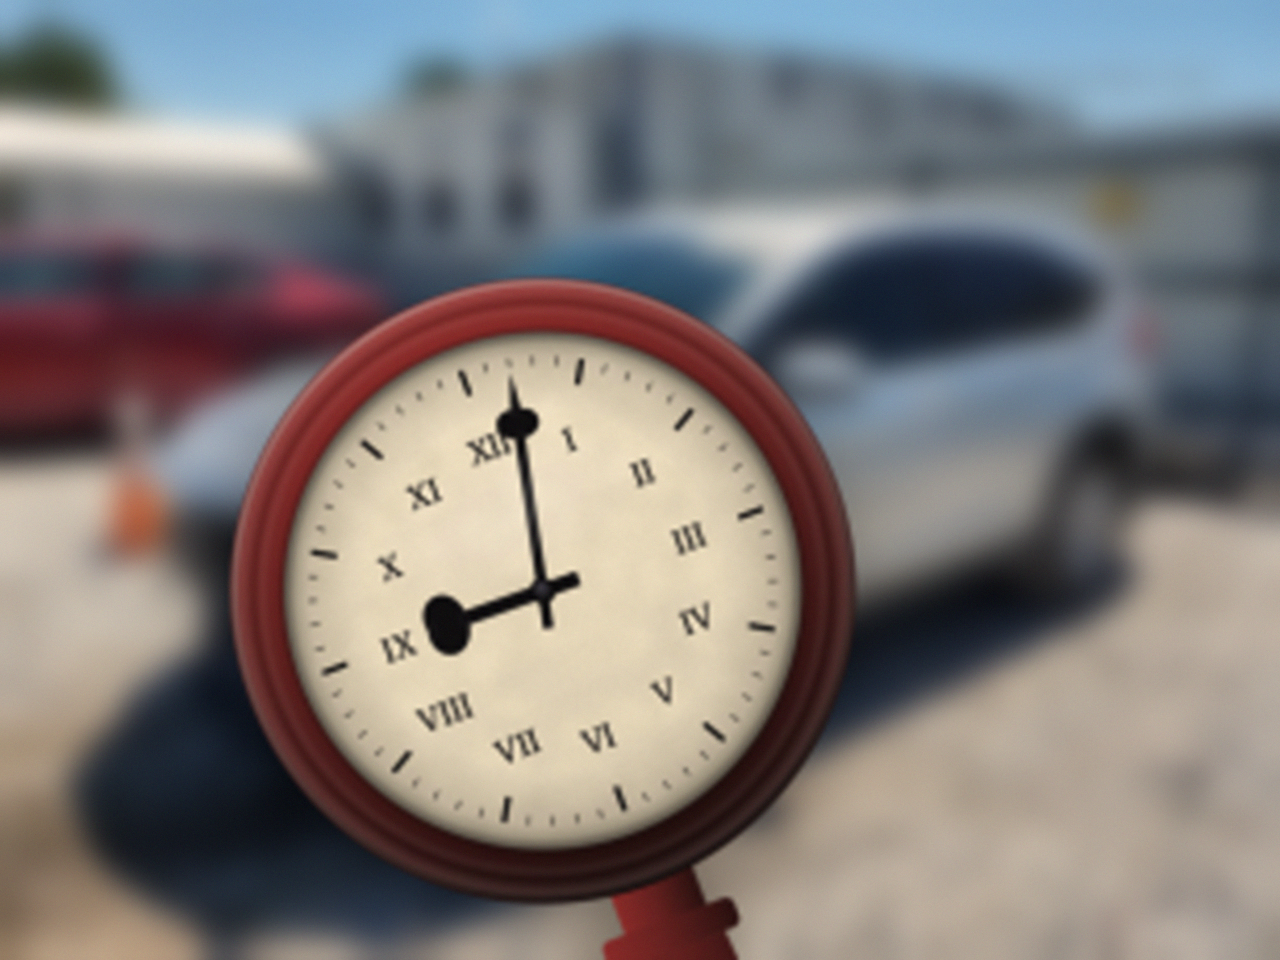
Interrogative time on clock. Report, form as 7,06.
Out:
9,02
